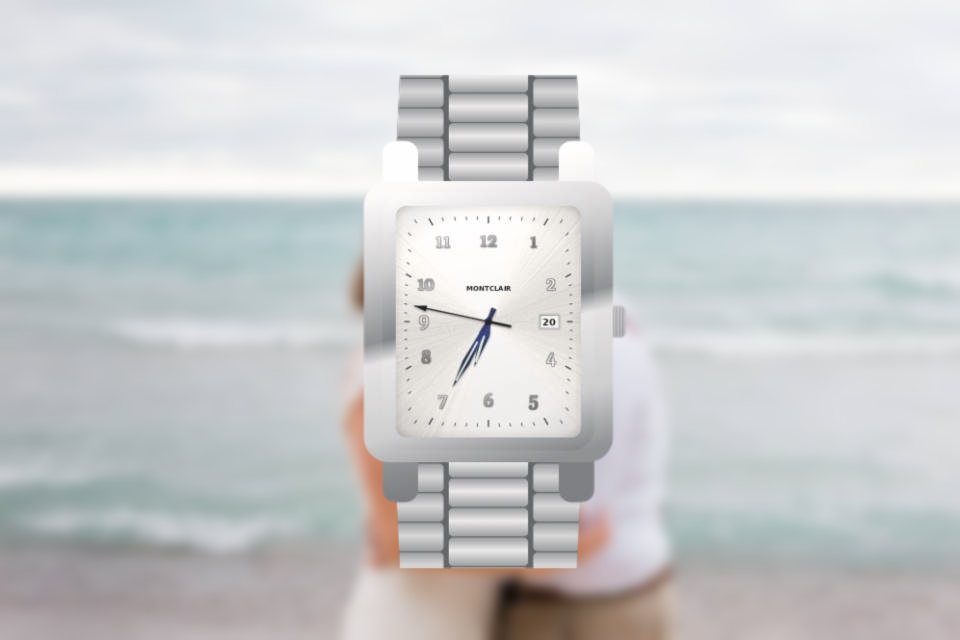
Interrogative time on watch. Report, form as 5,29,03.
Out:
6,34,47
